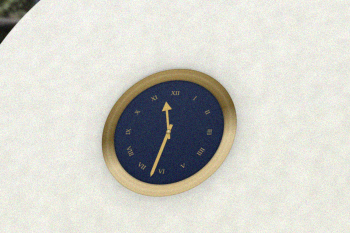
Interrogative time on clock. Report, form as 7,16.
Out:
11,32
